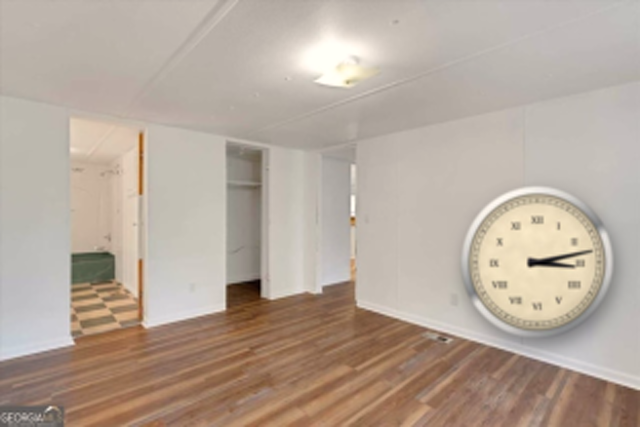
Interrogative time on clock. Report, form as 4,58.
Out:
3,13
